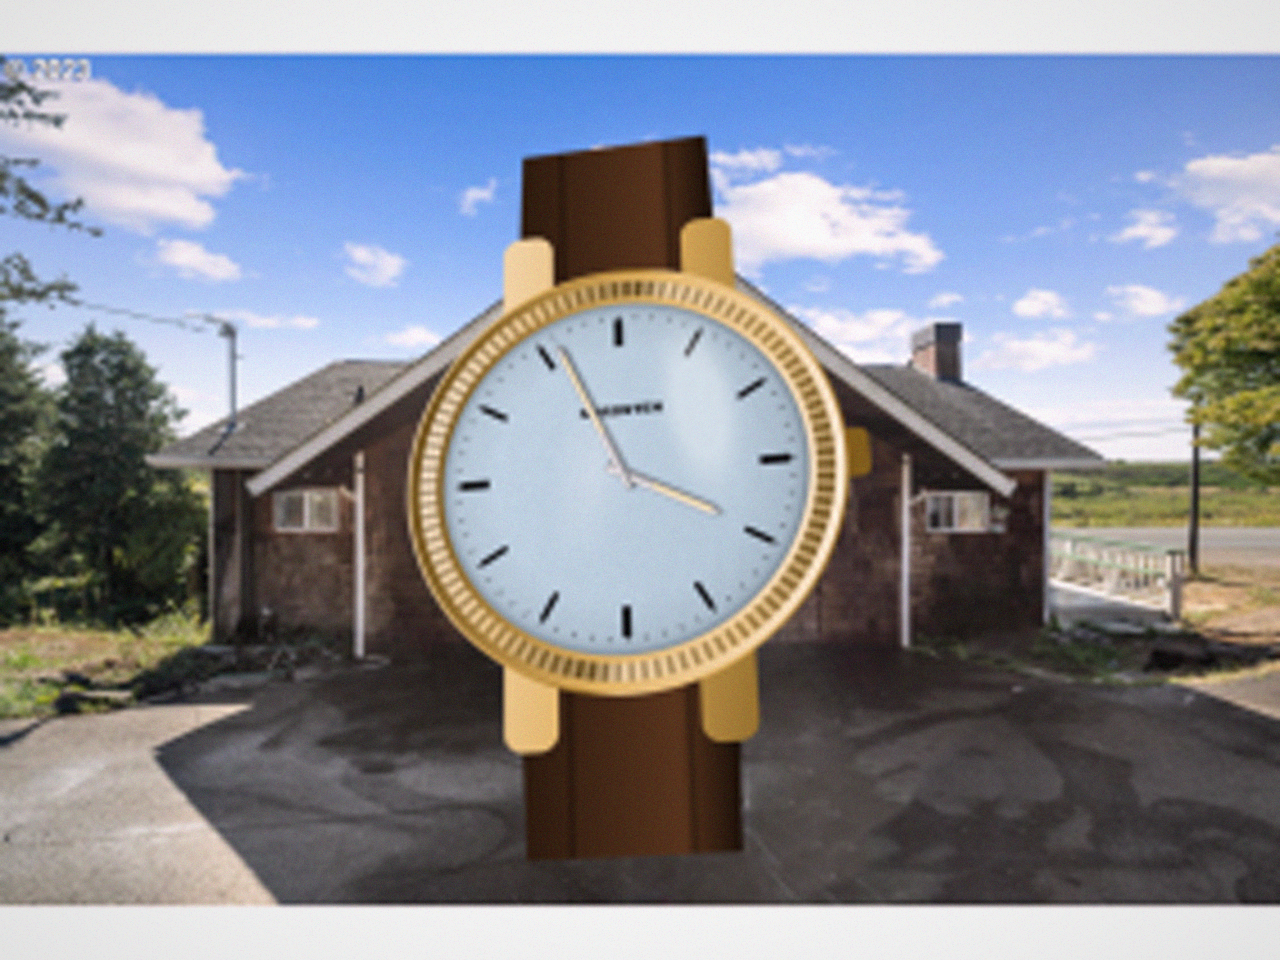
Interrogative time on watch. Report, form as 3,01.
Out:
3,56
